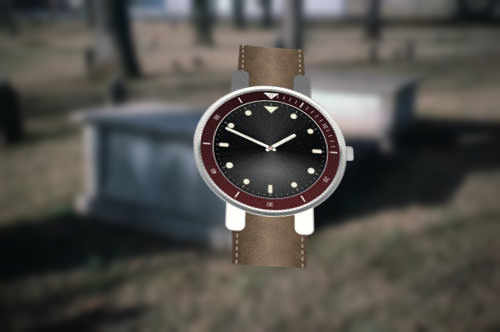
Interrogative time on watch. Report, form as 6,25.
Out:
1,49
